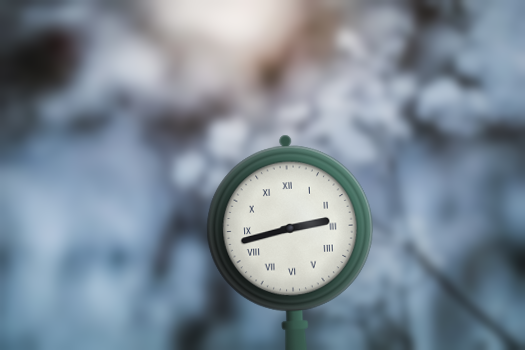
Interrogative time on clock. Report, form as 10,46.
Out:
2,43
